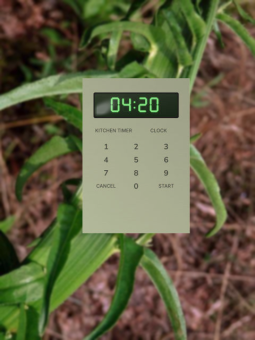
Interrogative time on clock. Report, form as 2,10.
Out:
4,20
